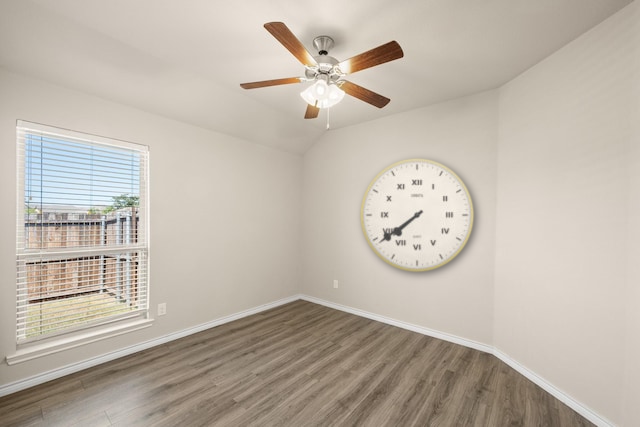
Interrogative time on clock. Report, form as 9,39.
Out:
7,39
